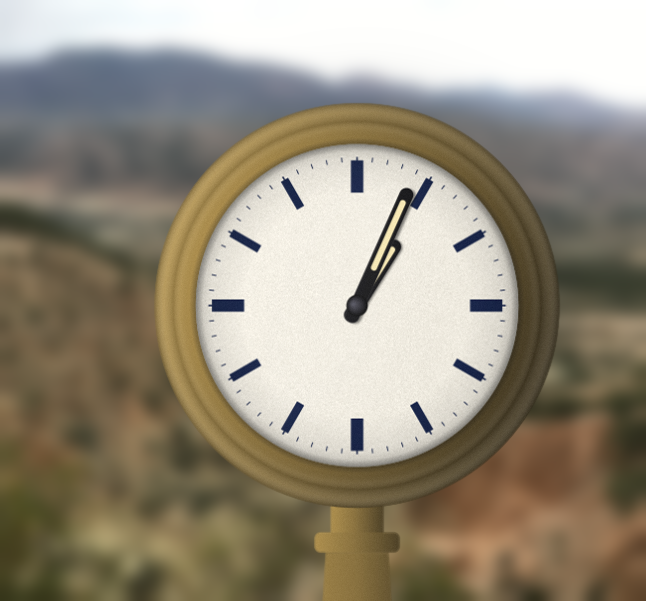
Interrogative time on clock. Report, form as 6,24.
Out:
1,04
